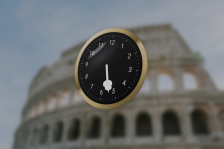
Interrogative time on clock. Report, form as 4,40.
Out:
5,27
